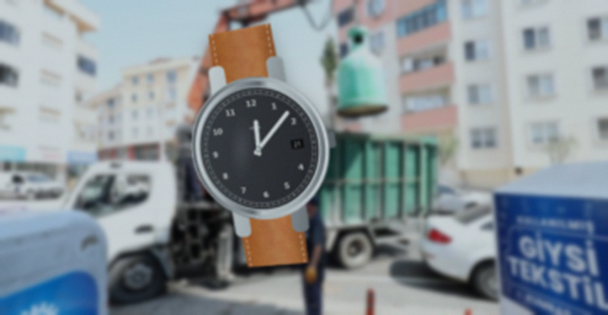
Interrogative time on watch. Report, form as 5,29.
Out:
12,08
